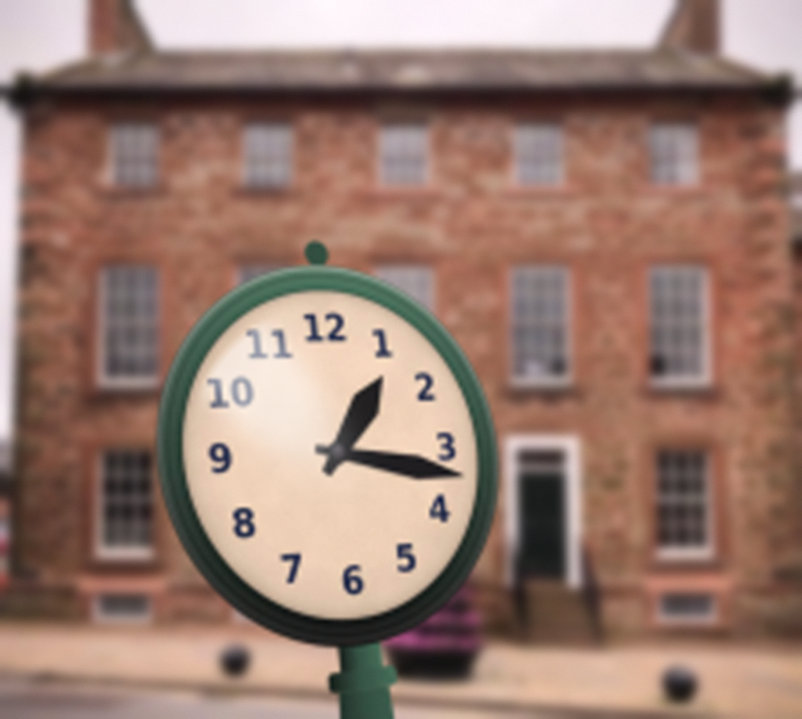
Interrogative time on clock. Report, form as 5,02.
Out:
1,17
